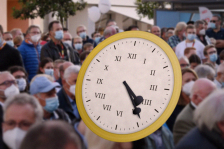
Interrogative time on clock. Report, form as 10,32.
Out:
4,24
